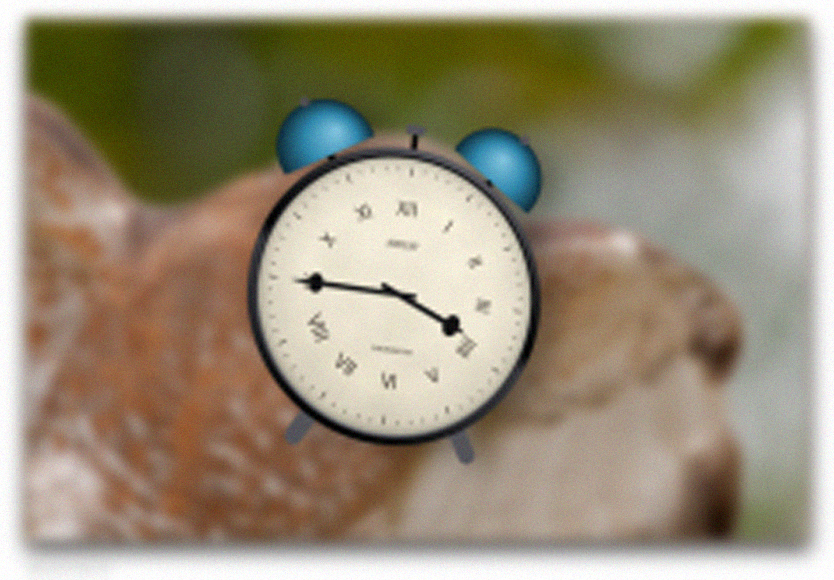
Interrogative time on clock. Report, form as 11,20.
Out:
3,45
